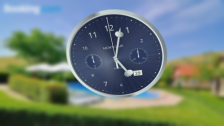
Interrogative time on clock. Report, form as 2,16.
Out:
5,03
